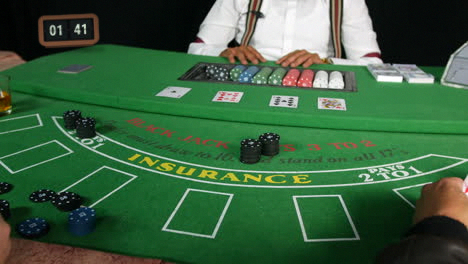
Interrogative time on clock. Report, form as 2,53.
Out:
1,41
